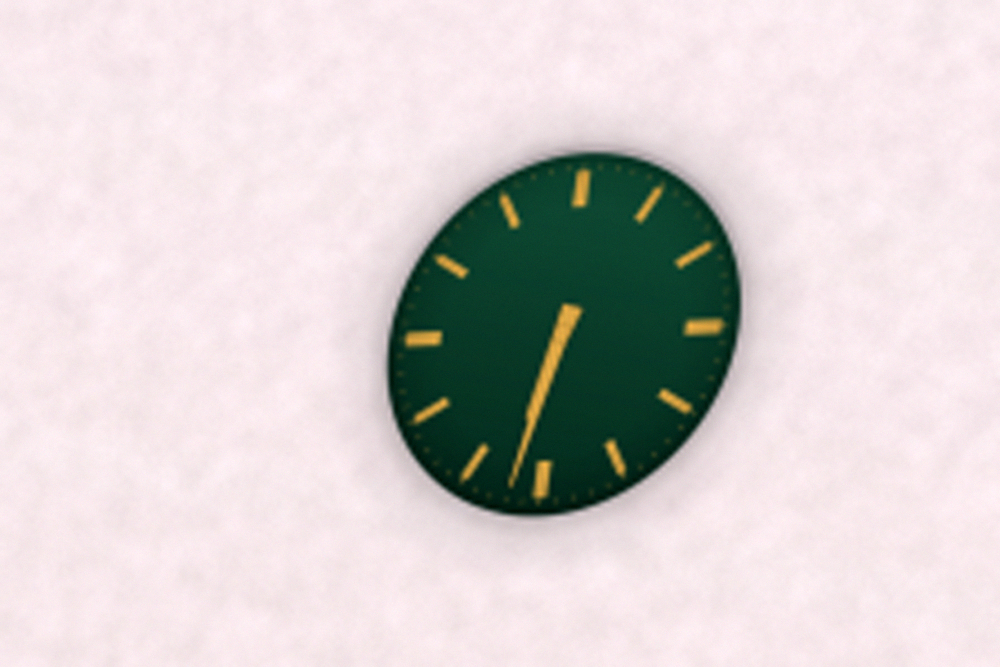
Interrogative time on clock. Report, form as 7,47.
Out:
6,32
